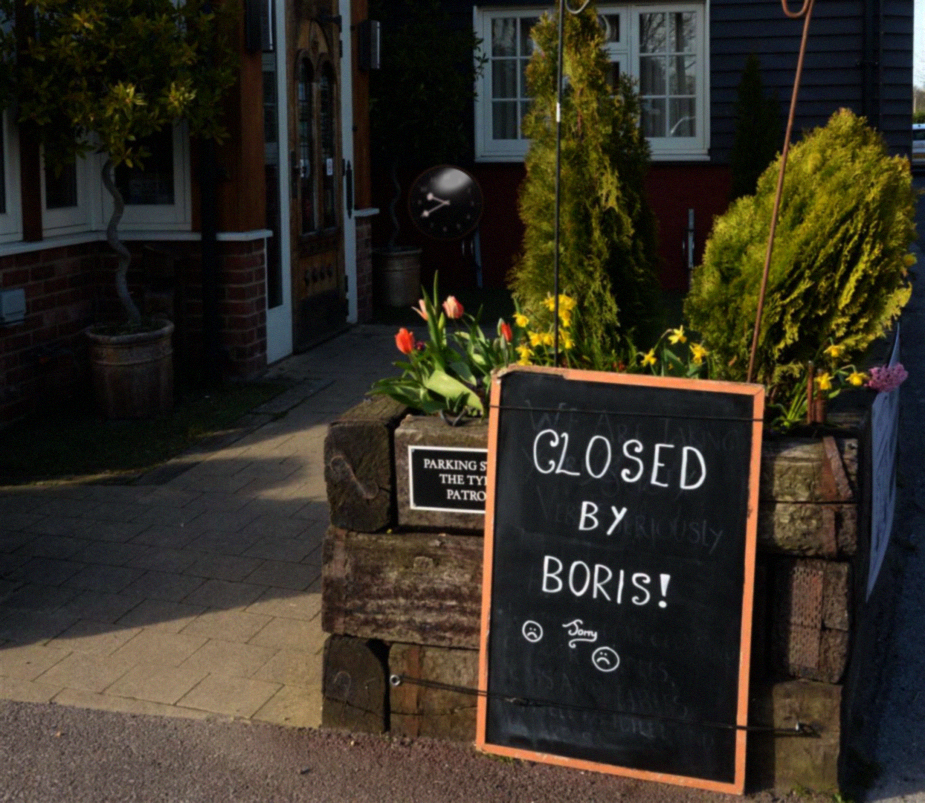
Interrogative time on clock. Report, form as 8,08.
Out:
9,40
